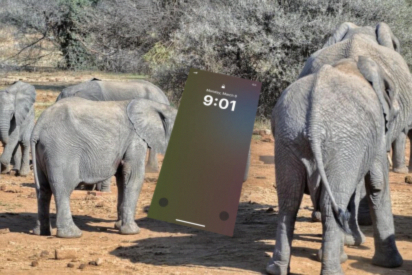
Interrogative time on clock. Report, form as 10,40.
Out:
9,01
